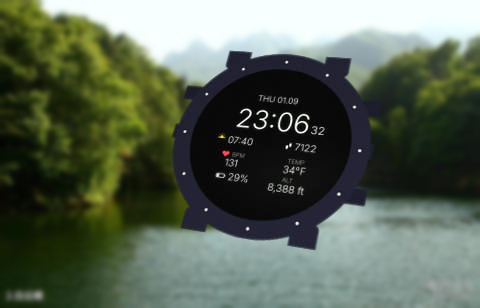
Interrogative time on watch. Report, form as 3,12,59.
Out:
23,06,32
